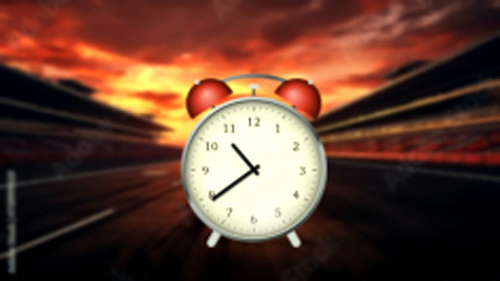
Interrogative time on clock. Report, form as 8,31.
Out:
10,39
